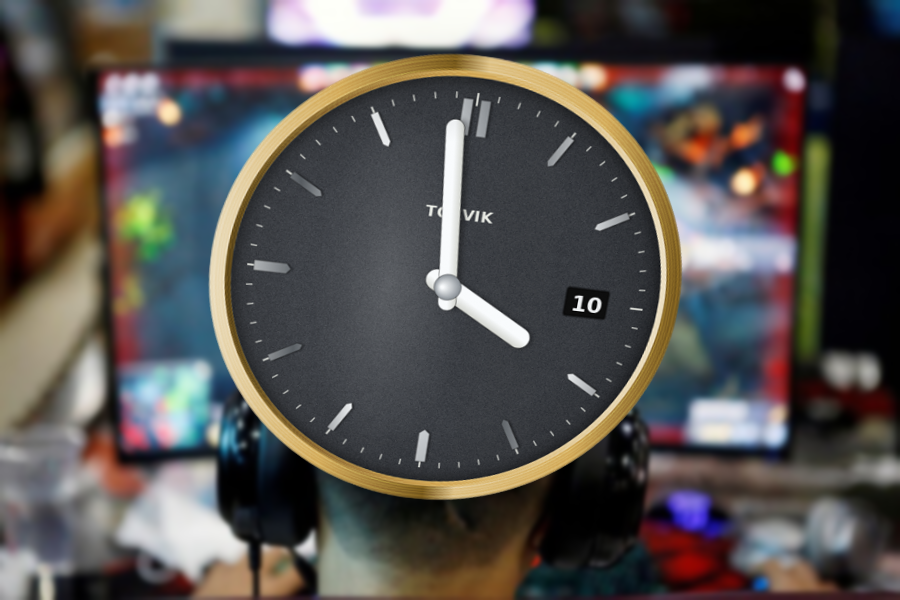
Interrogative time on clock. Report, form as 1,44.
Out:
3,59
